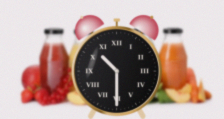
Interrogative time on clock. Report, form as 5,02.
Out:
10,30
